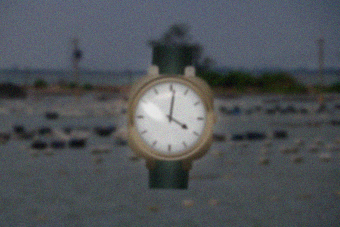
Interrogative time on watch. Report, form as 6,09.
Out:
4,01
